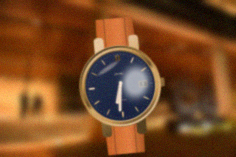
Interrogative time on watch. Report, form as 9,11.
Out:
6,31
